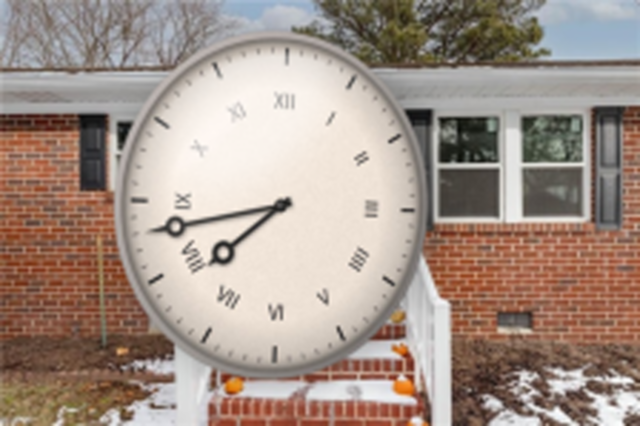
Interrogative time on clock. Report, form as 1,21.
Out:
7,43
